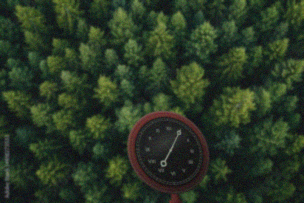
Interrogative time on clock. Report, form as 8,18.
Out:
7,05
